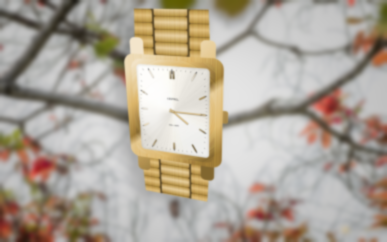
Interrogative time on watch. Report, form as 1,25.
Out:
4,15
